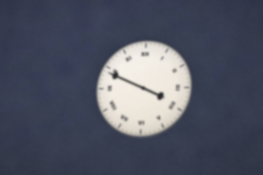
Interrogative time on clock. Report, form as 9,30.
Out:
3,49
